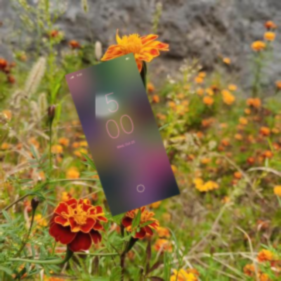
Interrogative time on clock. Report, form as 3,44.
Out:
5,00
